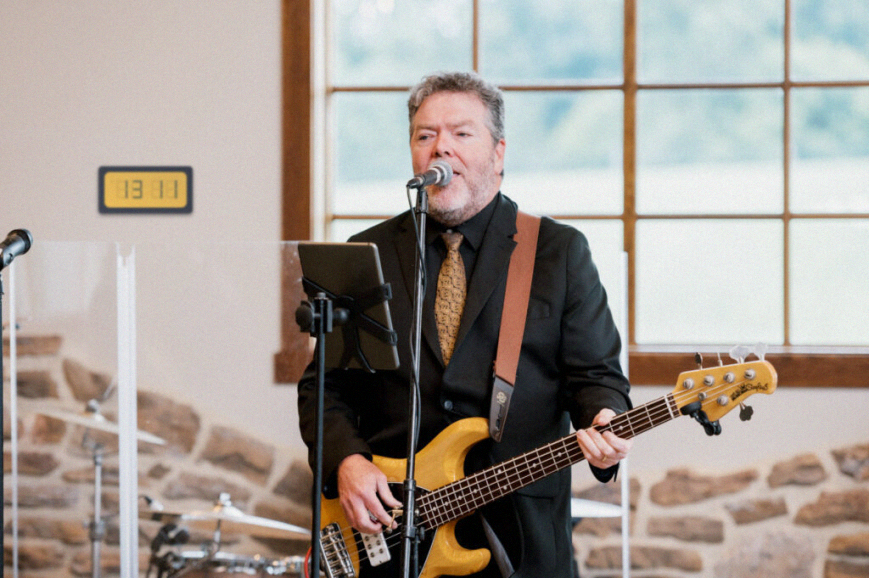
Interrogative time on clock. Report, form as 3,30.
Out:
13,11
